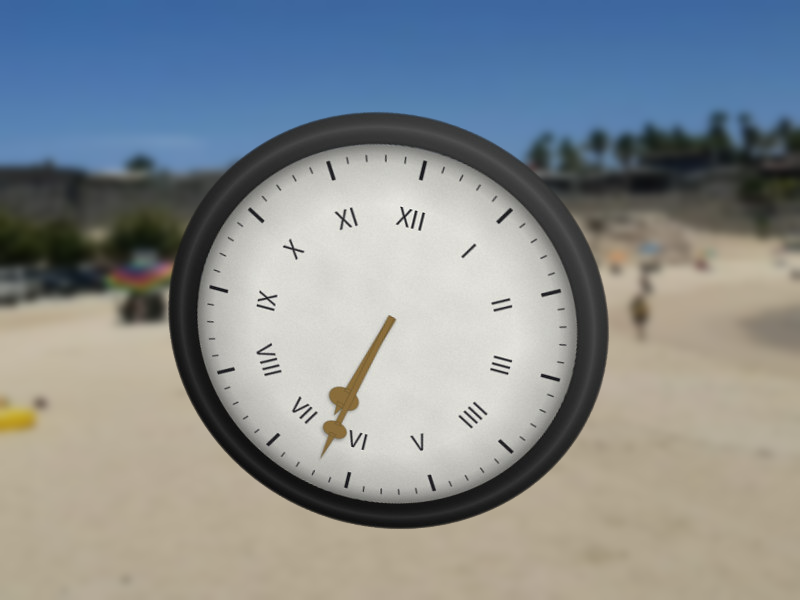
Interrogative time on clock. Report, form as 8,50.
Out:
6,32
